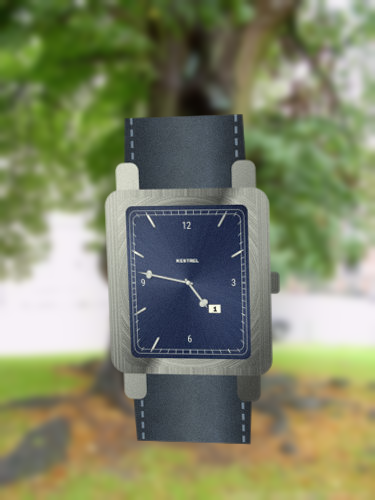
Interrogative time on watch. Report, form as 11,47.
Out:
4,47
